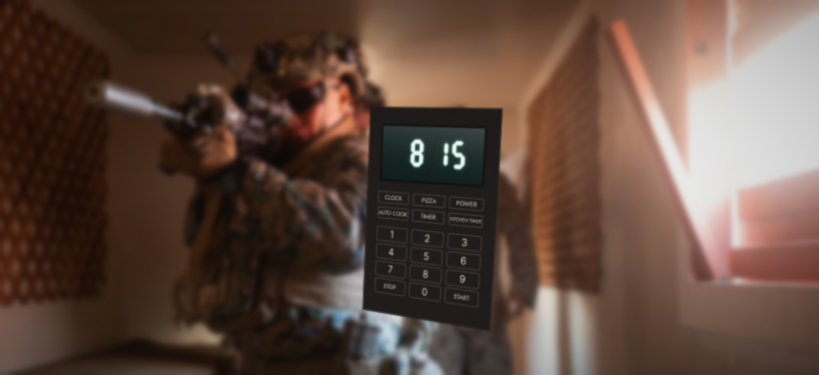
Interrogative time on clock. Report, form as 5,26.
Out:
8,15
